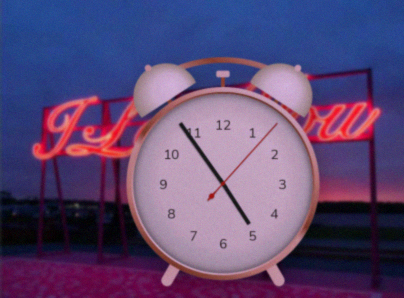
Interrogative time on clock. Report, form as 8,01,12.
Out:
4,54,07
